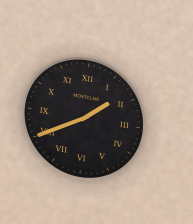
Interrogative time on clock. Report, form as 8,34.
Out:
1,40
